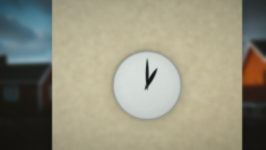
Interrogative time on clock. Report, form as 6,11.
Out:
1,00
